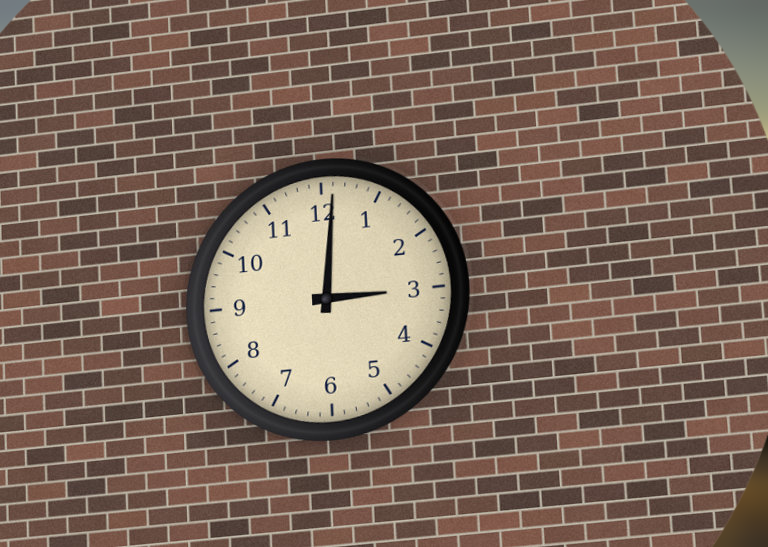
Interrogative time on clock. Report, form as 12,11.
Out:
3,01
